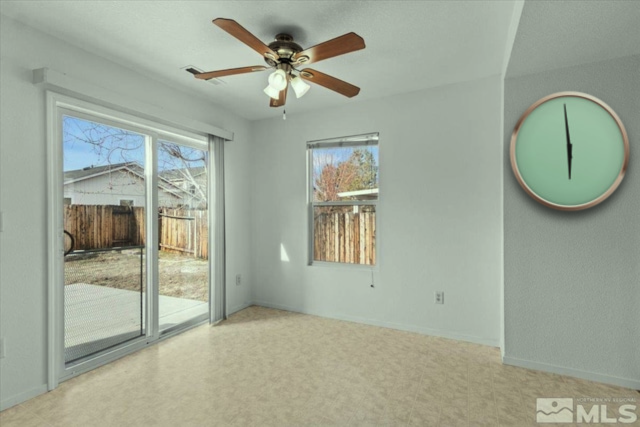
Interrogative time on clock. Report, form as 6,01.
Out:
5,59
